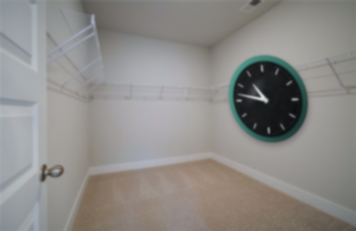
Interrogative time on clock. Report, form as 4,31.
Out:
10,47
